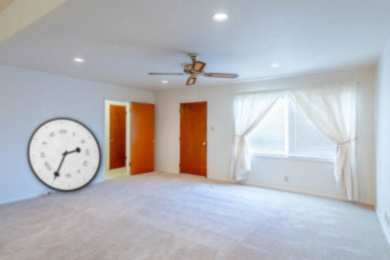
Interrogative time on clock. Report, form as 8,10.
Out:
2,35
